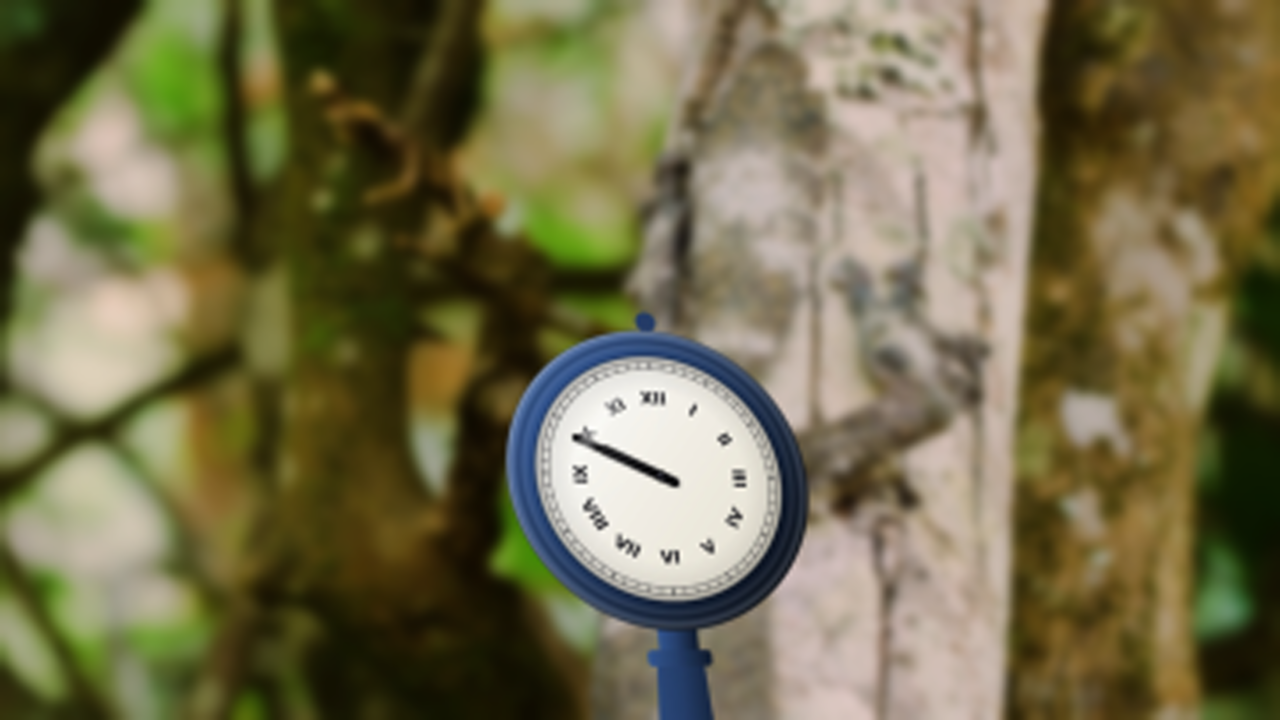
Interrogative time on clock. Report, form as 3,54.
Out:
9,49
